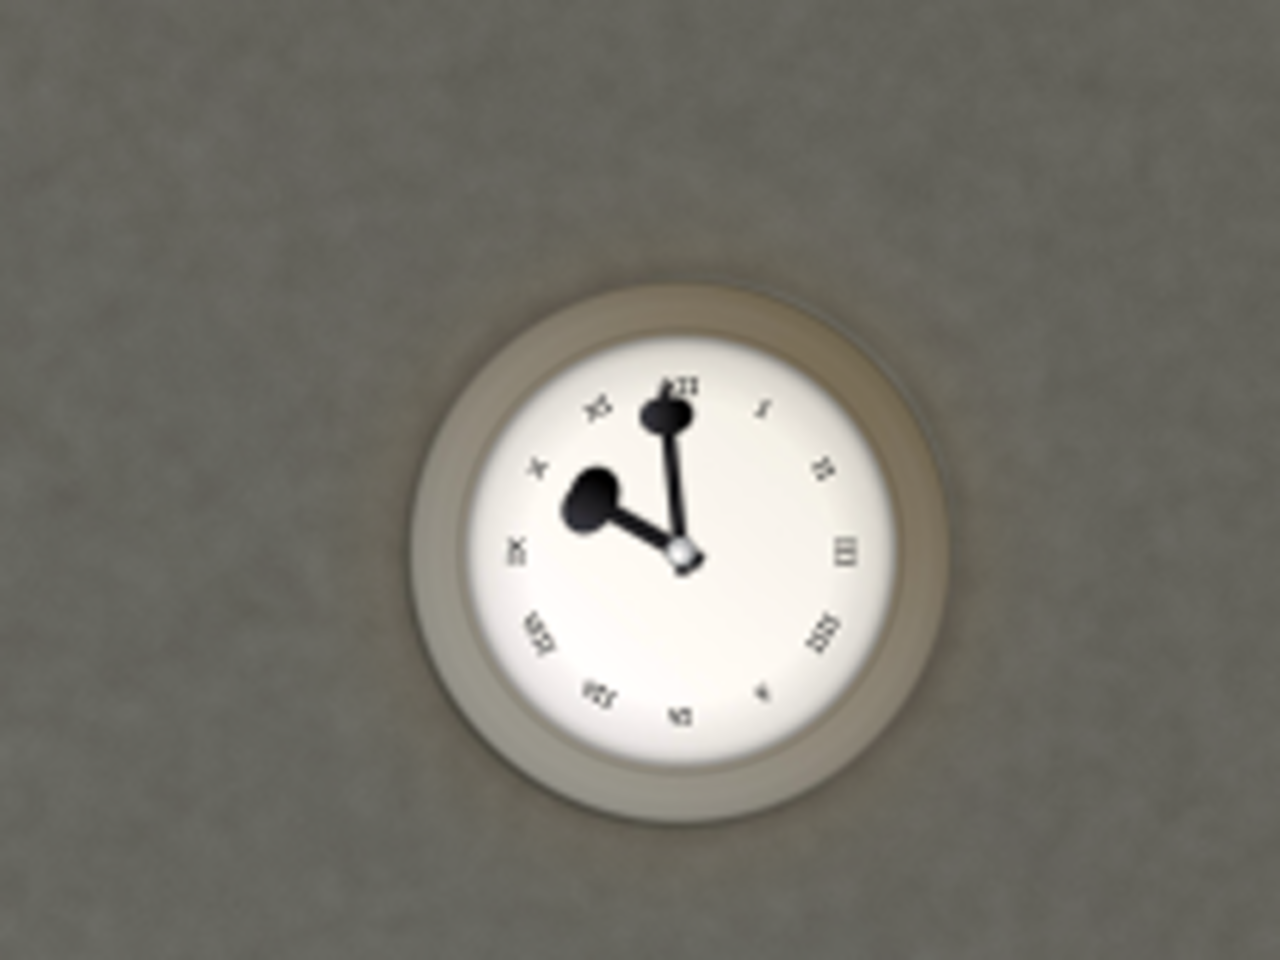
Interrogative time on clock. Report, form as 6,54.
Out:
9,59
